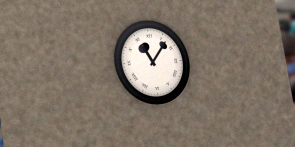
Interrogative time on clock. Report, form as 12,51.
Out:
11,07
